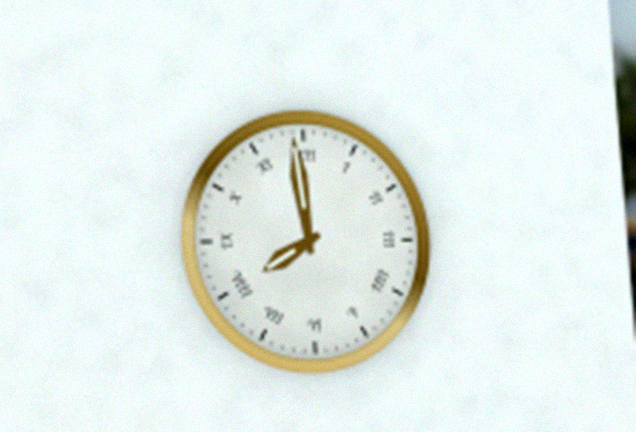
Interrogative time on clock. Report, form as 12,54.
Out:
7,59
